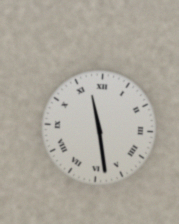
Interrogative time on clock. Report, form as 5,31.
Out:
11,28
